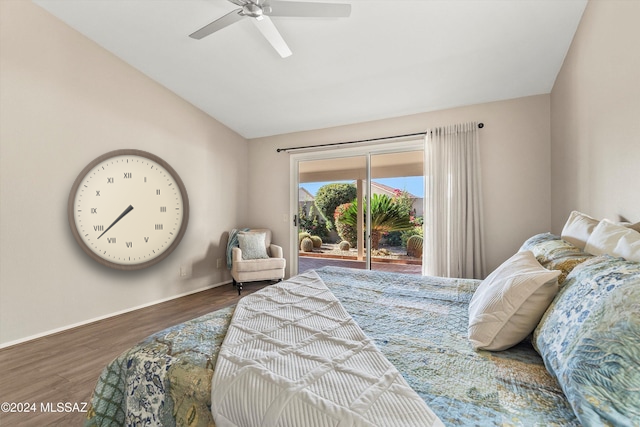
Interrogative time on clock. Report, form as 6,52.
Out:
7,38
